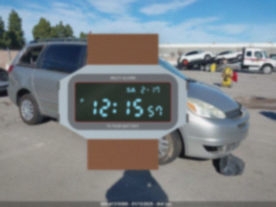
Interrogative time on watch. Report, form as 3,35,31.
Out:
12,15,57
